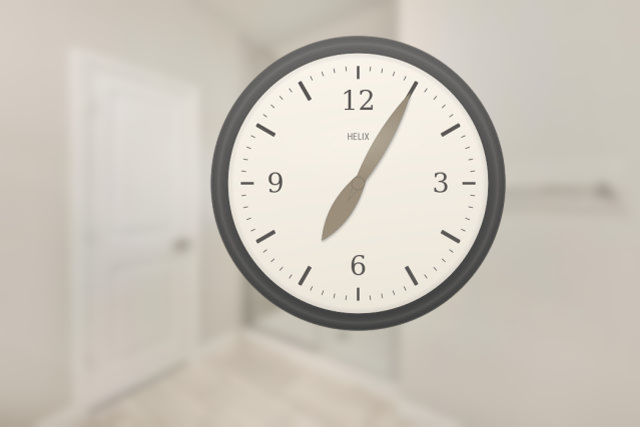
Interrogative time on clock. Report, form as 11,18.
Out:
7,05
